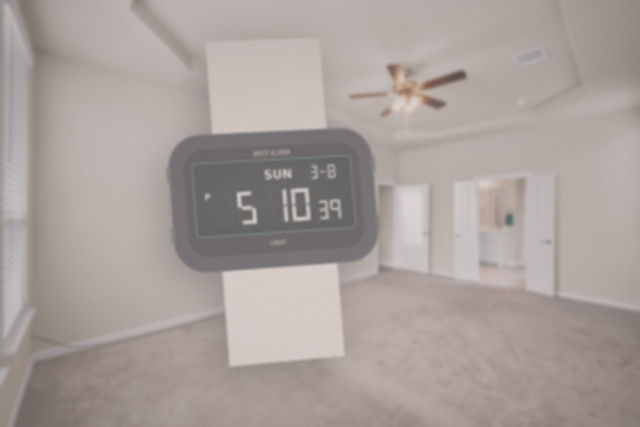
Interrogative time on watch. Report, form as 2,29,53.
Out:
5,10,39
